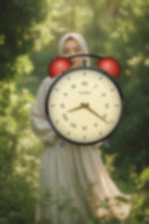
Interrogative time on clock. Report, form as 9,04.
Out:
8,21
